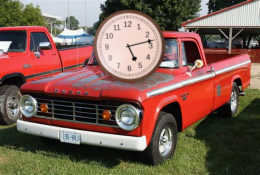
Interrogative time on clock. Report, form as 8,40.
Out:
5,13
